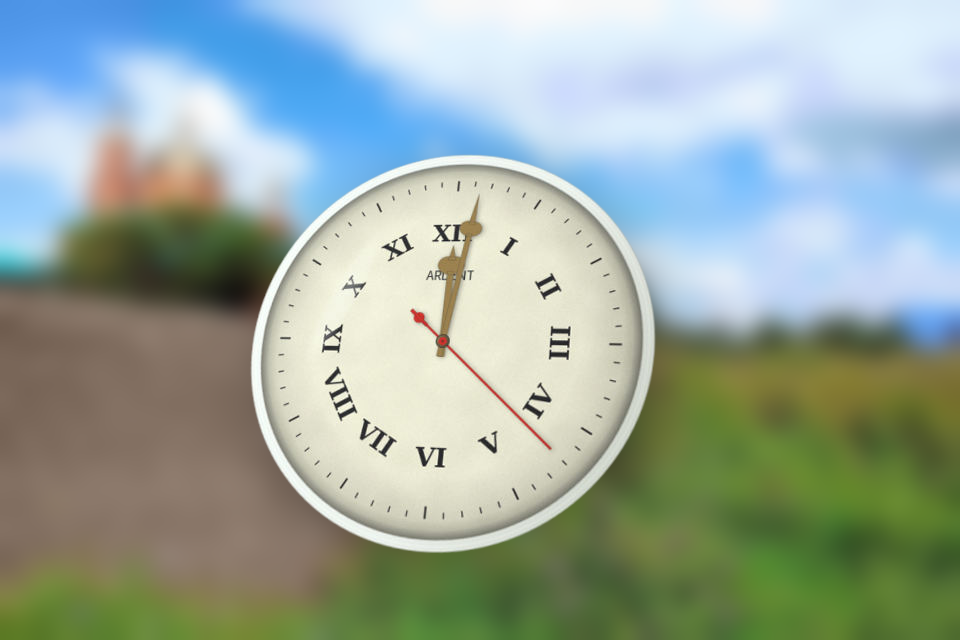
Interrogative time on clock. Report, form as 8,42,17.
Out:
12,01,22
